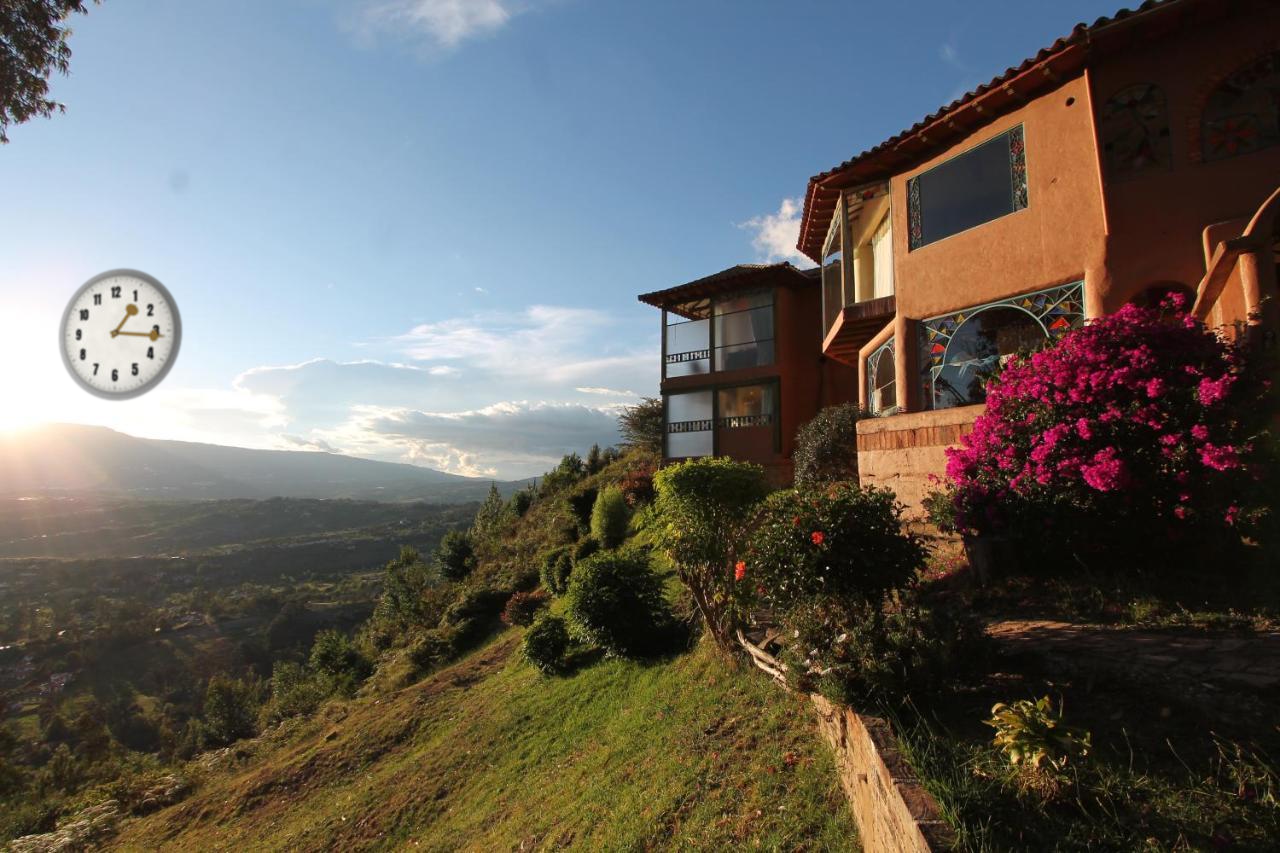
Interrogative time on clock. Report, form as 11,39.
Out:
1,16
